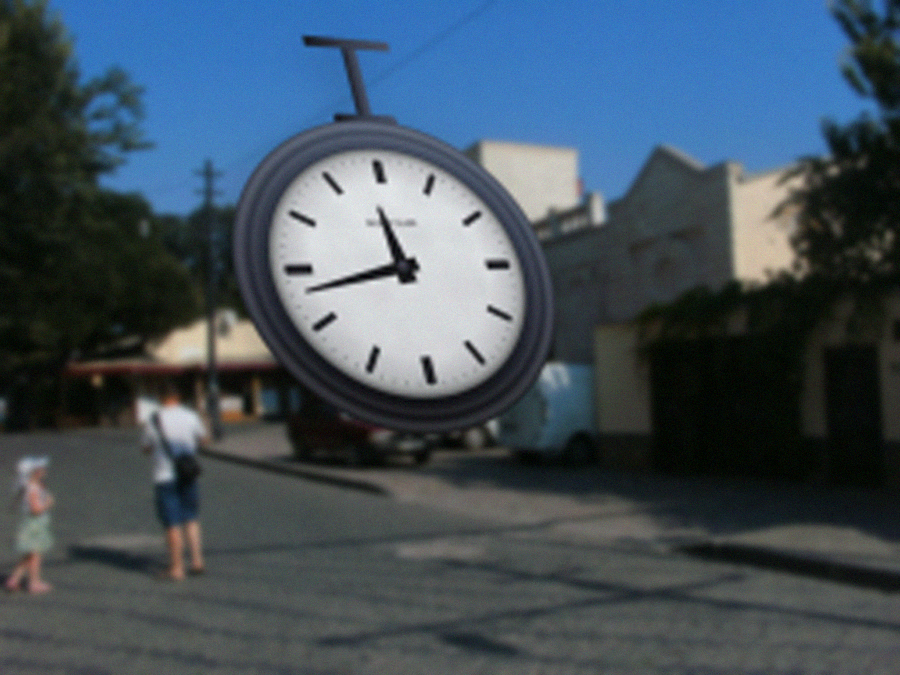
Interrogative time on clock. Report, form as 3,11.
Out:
11,43
